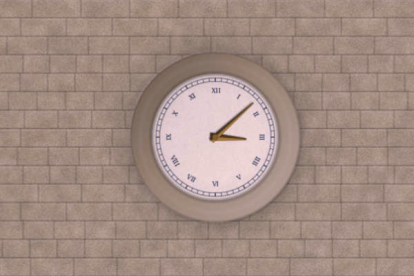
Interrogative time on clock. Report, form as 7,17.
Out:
3,08
